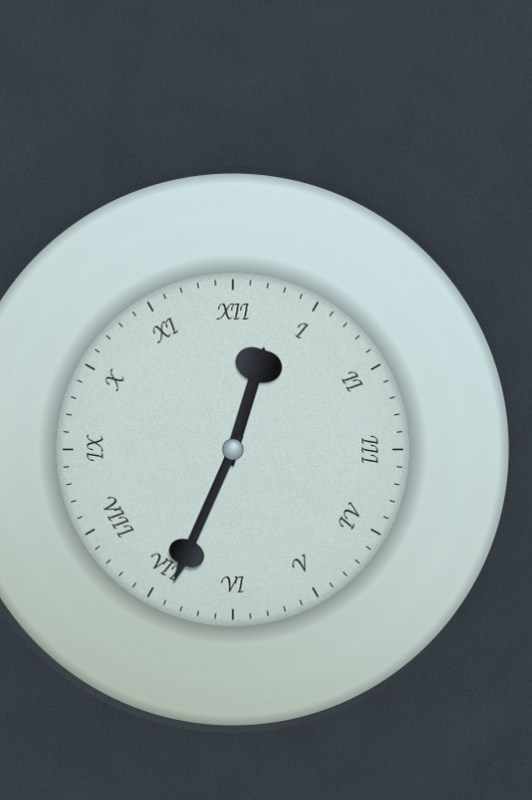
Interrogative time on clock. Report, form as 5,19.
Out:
12,34
